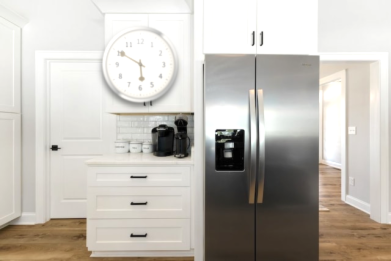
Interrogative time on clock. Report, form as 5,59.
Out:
5,50
